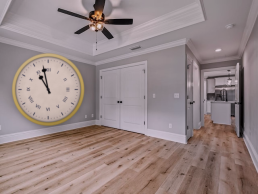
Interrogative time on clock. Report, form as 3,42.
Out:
10,58
